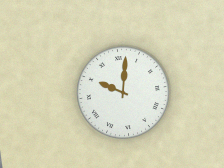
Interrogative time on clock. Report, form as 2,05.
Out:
10,02
